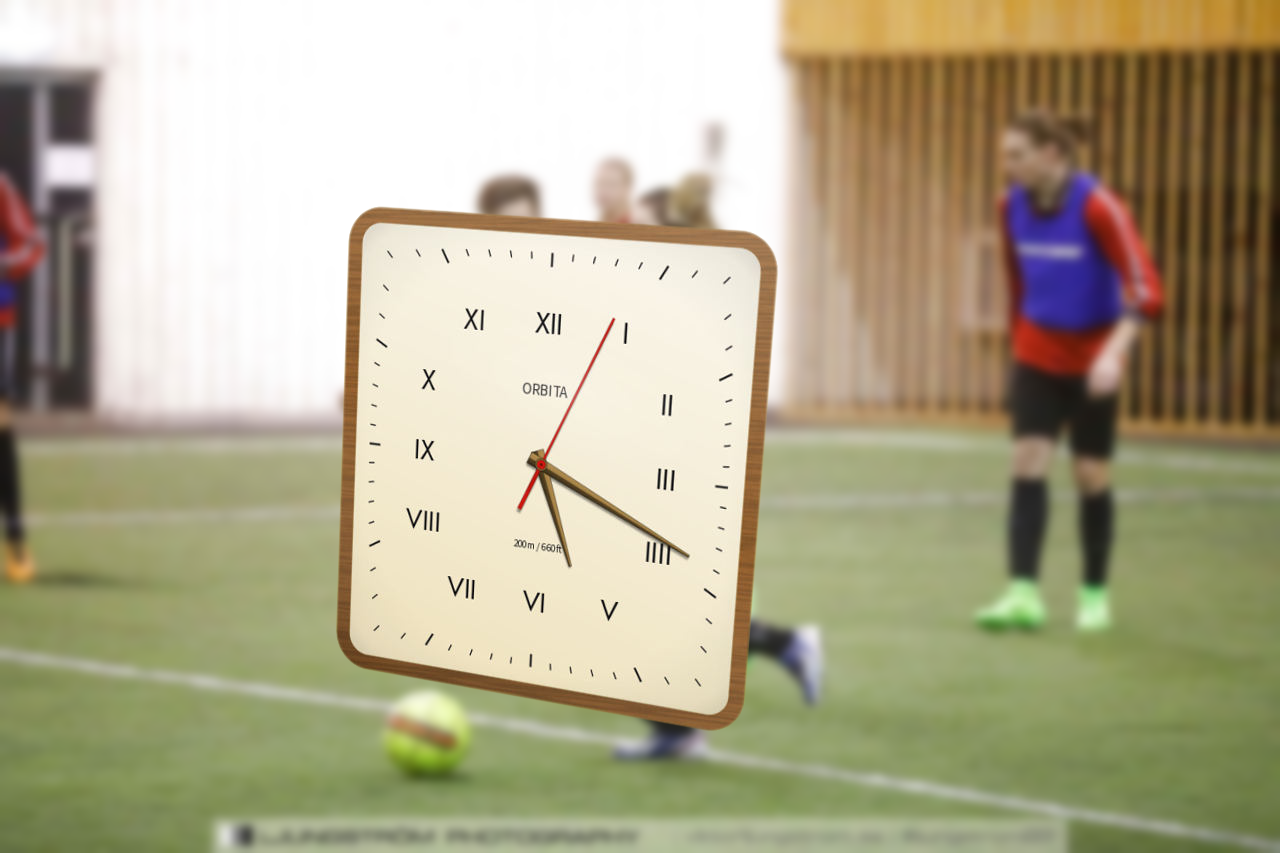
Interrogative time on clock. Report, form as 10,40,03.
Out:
5,19,04
